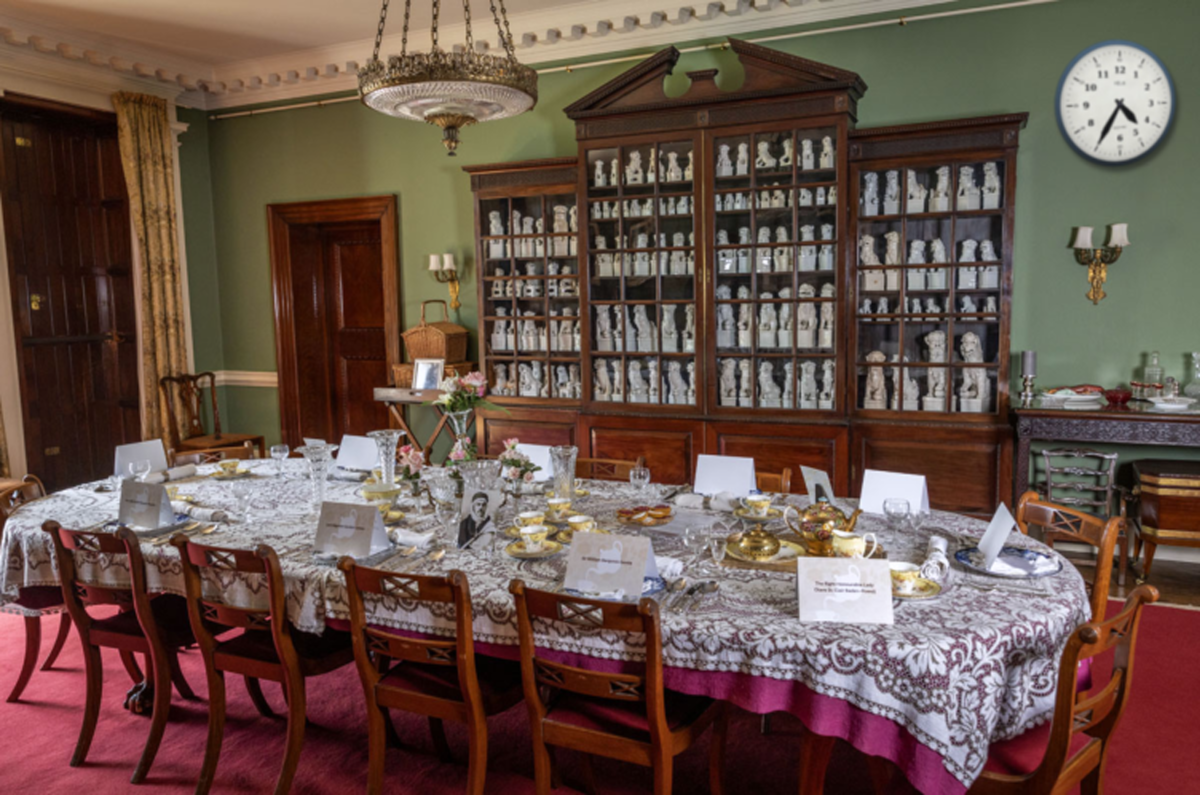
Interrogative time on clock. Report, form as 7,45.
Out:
4,35
